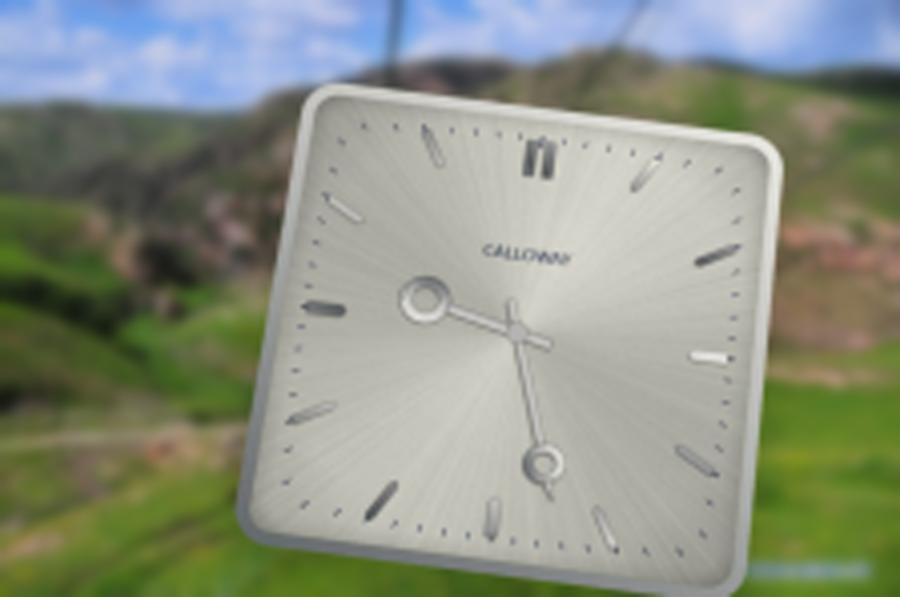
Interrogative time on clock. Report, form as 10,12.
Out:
9,27
